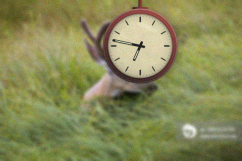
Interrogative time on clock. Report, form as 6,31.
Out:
6,47
